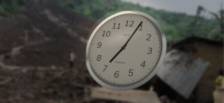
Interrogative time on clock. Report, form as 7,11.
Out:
7,04
